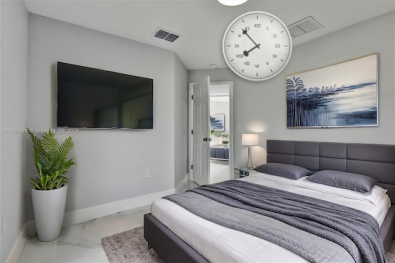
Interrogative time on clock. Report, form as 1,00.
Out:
7,53
